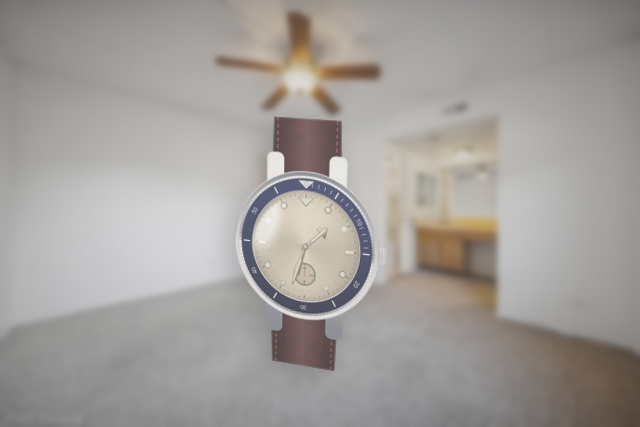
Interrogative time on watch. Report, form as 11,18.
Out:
1,33
